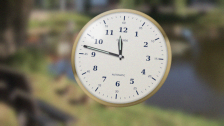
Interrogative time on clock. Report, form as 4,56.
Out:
11,47
